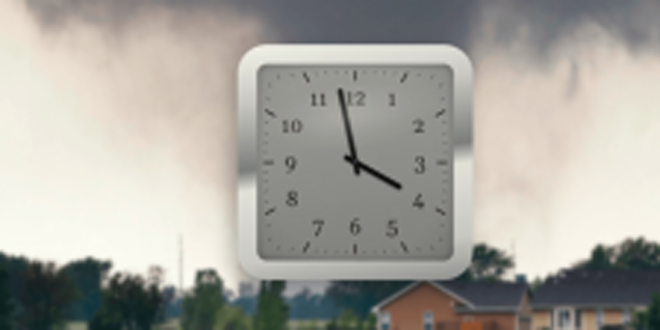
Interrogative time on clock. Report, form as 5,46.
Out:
3,58
